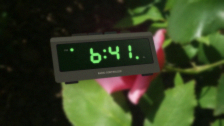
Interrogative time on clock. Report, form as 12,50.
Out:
6,41
